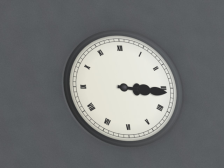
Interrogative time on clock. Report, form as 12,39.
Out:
3,16
